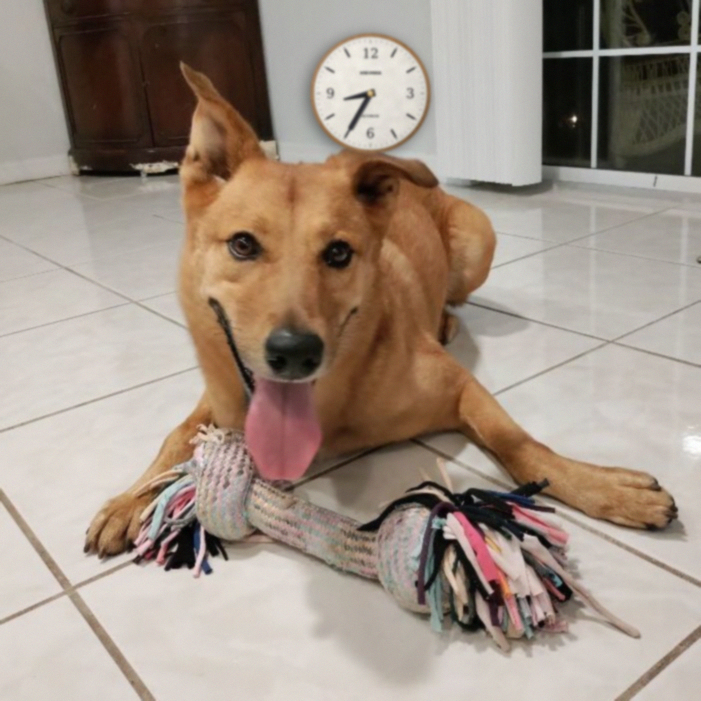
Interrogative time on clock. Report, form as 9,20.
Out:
8,35
